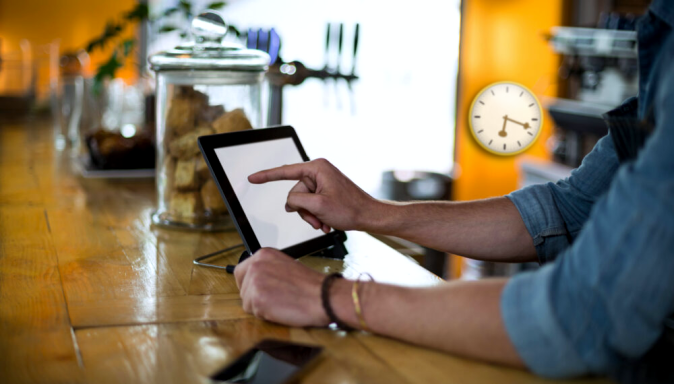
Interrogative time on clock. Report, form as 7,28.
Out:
6,18
